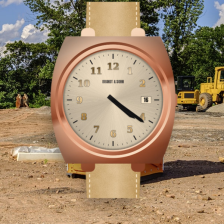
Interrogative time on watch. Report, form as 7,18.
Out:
4,21
